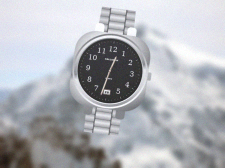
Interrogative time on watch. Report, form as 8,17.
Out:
12,32
